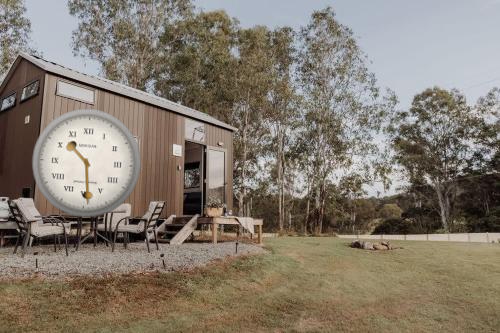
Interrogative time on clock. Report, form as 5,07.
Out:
10,29
